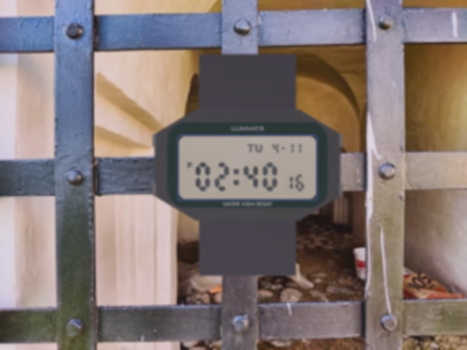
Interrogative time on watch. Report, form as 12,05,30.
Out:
2,40,16
